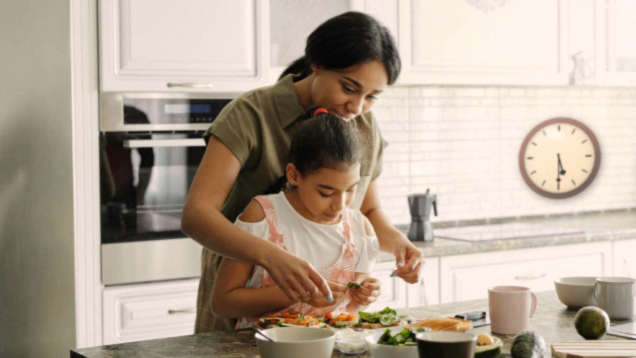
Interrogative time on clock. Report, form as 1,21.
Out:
5,30
